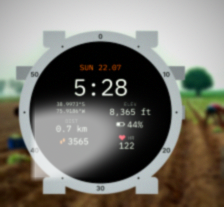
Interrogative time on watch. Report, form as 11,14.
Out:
5,28
